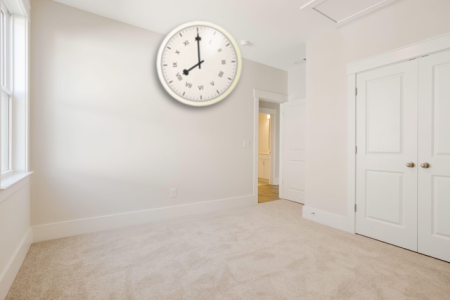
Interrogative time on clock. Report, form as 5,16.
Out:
8,00
